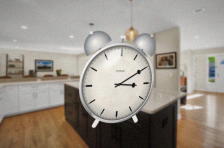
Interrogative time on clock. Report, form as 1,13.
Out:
3,10
